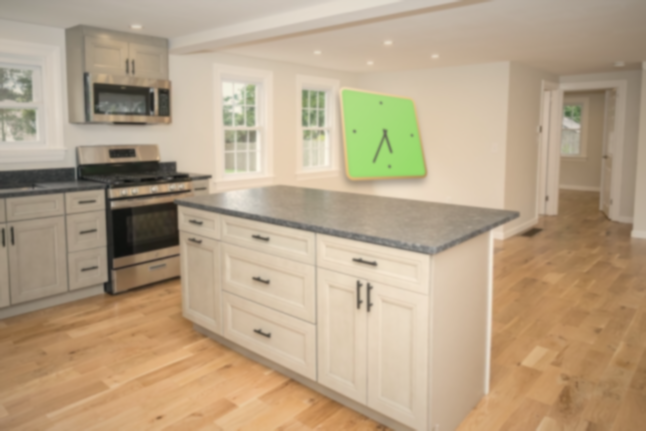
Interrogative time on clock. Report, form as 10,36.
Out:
5,35
